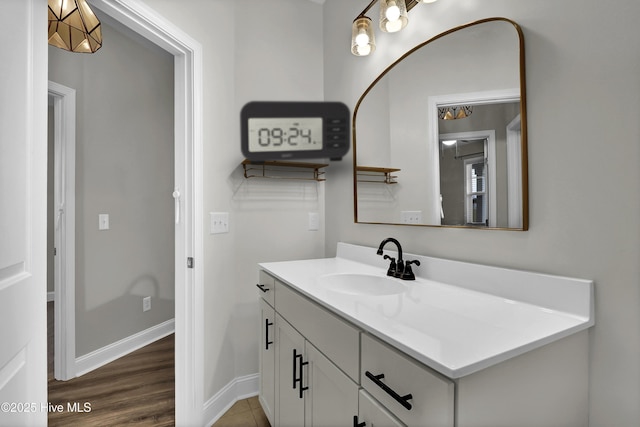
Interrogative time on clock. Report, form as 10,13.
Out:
9,24
